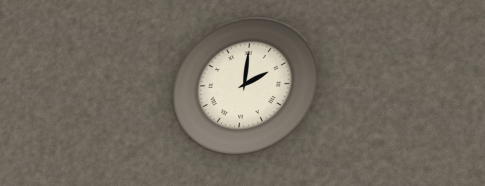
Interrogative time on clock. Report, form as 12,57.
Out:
2,00
